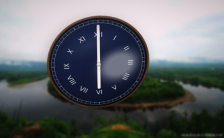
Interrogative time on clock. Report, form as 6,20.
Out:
6,00
